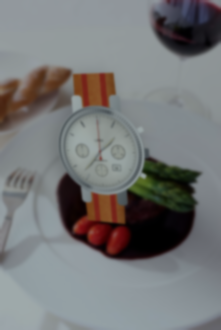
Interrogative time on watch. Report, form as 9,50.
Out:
1,37
